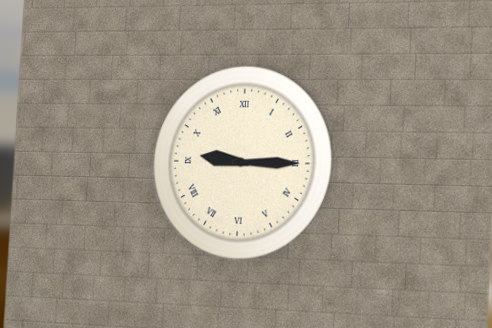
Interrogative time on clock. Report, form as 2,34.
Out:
9,15
